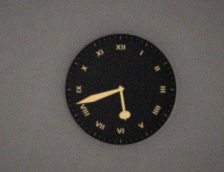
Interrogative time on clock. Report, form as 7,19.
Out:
5,42
